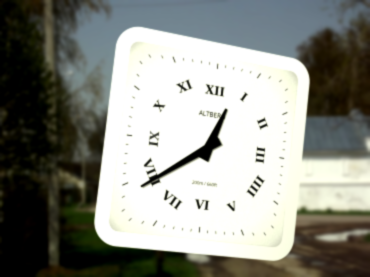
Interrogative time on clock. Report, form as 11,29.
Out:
12,39
